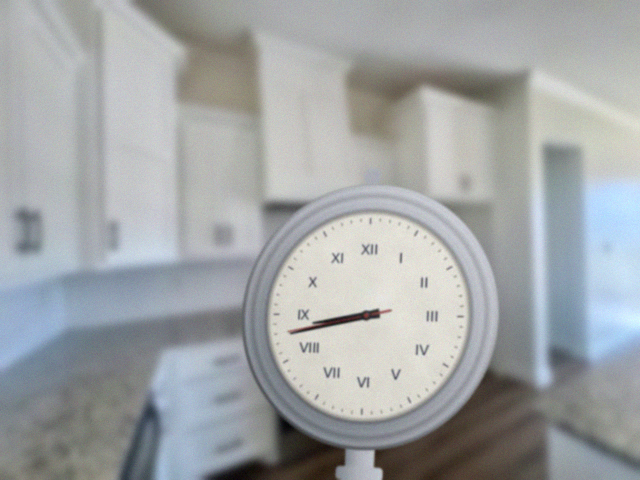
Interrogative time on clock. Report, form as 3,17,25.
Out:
8,42,43
